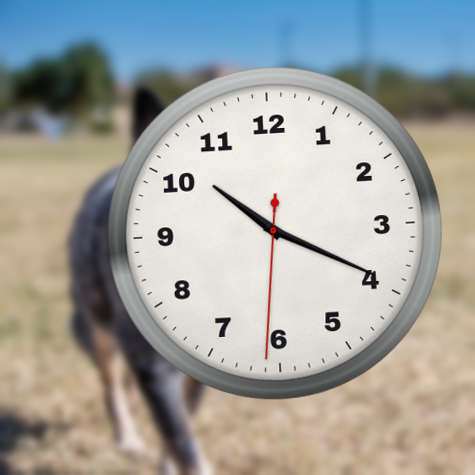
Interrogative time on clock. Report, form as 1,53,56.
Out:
10,19,31
